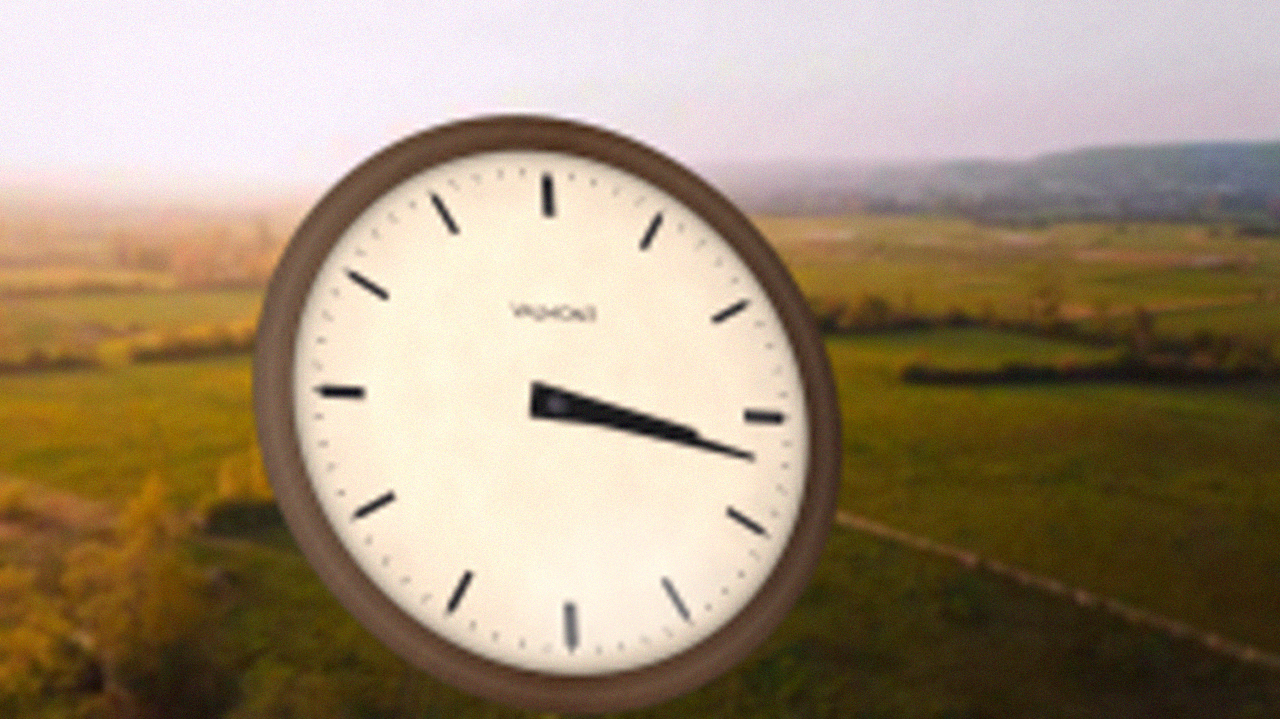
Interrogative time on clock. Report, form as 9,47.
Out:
3,17
